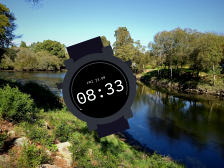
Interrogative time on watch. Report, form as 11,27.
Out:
8,33
